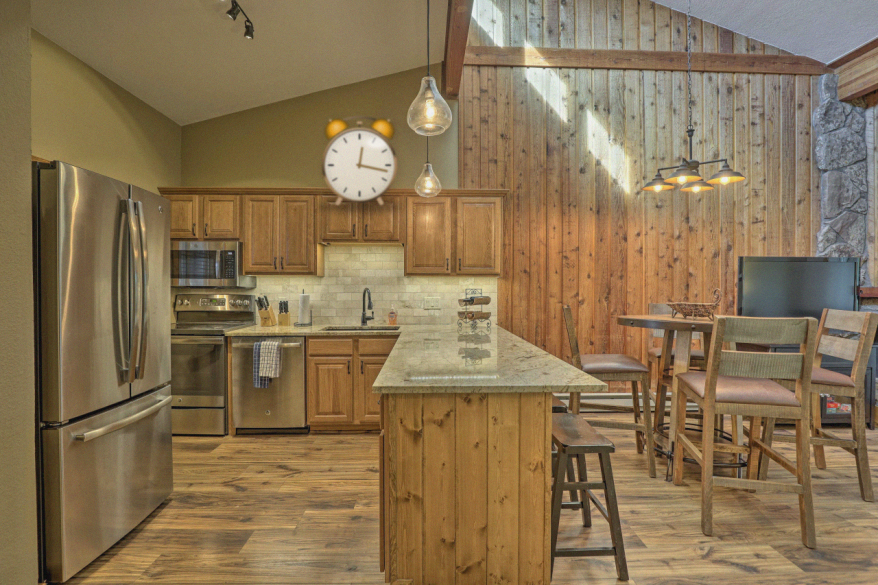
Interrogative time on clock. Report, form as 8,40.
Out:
12,17
